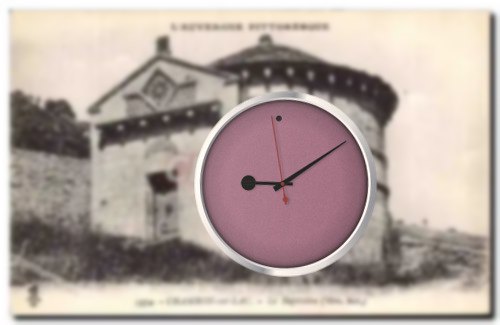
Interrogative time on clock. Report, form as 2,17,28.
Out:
9,09,59
